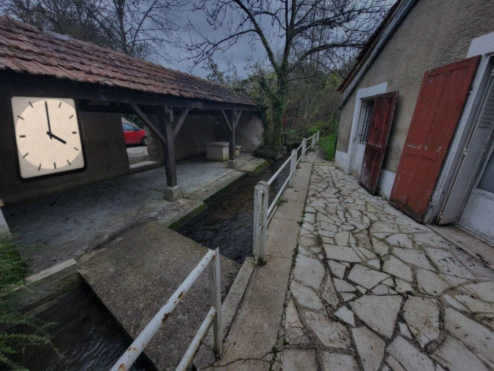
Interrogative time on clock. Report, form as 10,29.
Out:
4,00
